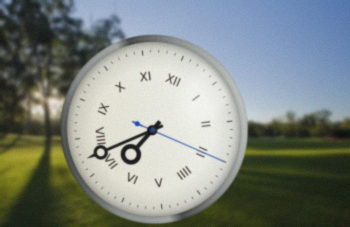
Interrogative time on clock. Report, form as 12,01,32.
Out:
6,37,15
